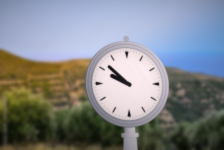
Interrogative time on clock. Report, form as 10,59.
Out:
9,52
